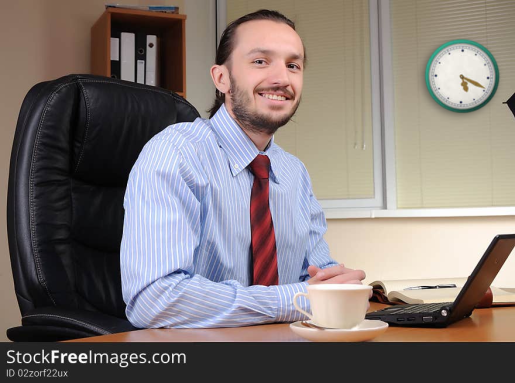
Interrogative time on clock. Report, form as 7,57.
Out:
5,19
